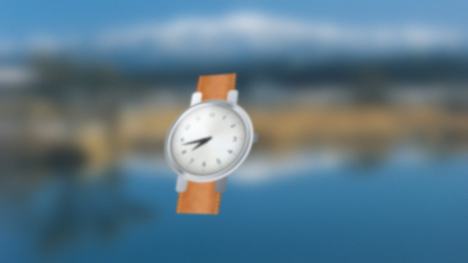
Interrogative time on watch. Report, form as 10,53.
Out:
7,43
